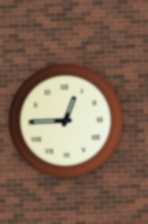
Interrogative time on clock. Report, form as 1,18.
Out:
12,45
